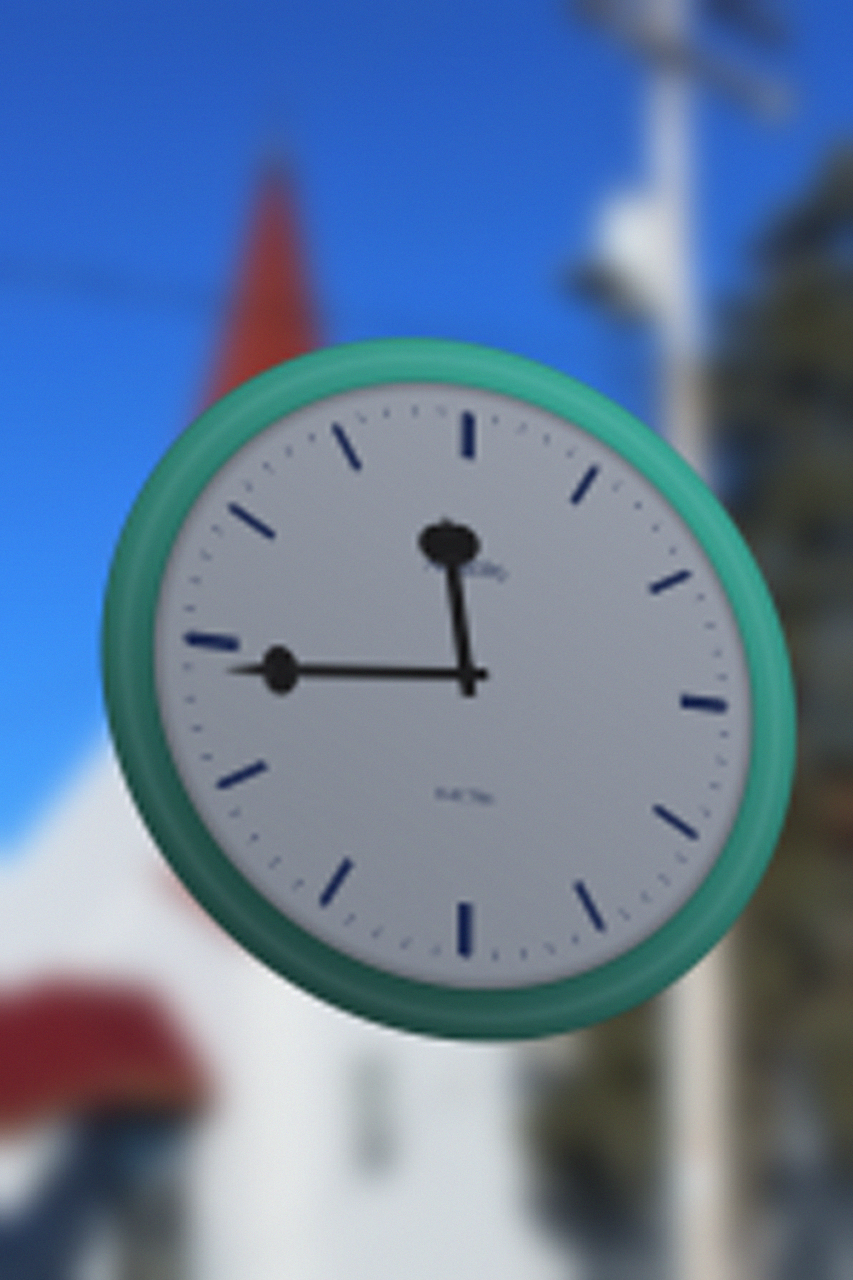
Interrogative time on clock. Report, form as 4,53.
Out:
11,44
